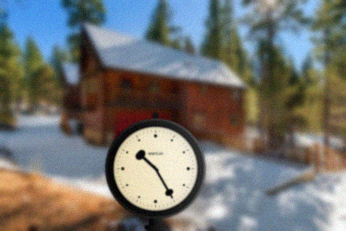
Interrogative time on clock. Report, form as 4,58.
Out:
10,25
